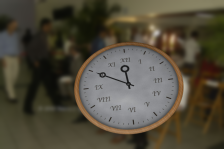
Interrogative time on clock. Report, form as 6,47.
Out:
11,50
